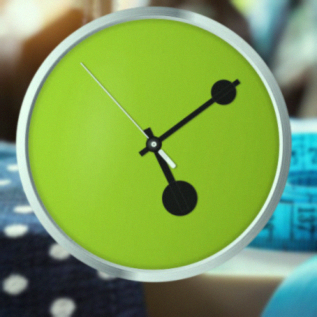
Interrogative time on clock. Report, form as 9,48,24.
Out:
5,08,53
